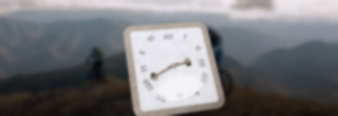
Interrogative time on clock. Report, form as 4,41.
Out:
2,41
